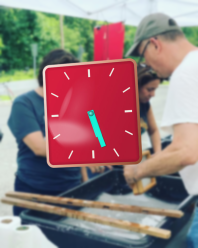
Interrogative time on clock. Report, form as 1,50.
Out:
5,27
